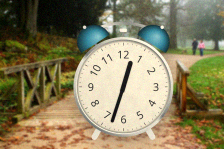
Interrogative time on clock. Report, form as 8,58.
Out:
12,33
